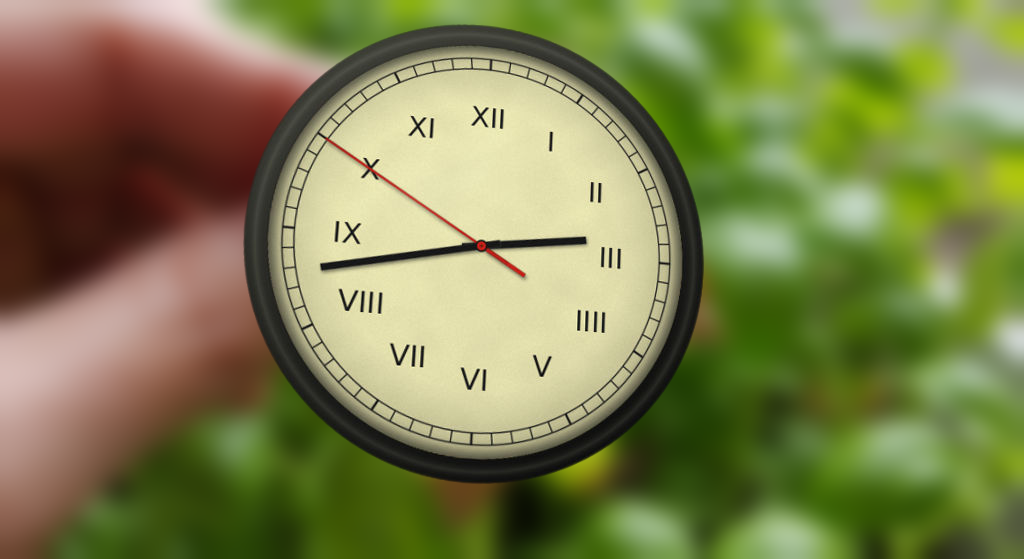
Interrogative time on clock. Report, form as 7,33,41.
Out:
2,42,50
